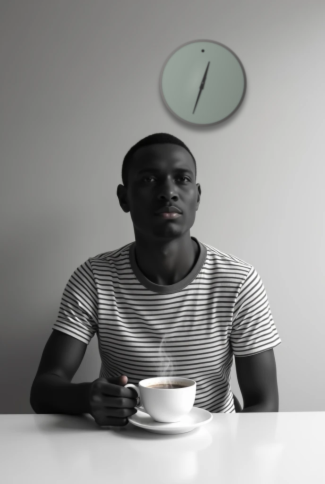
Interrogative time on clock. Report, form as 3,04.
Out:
12,33
